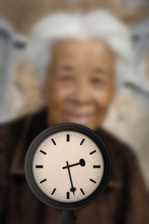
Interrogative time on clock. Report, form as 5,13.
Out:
2,28
